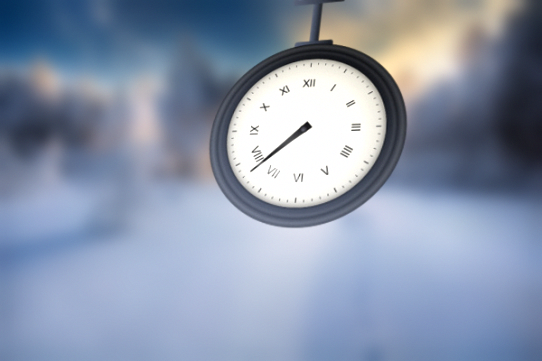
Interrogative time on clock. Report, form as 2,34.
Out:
7,38
